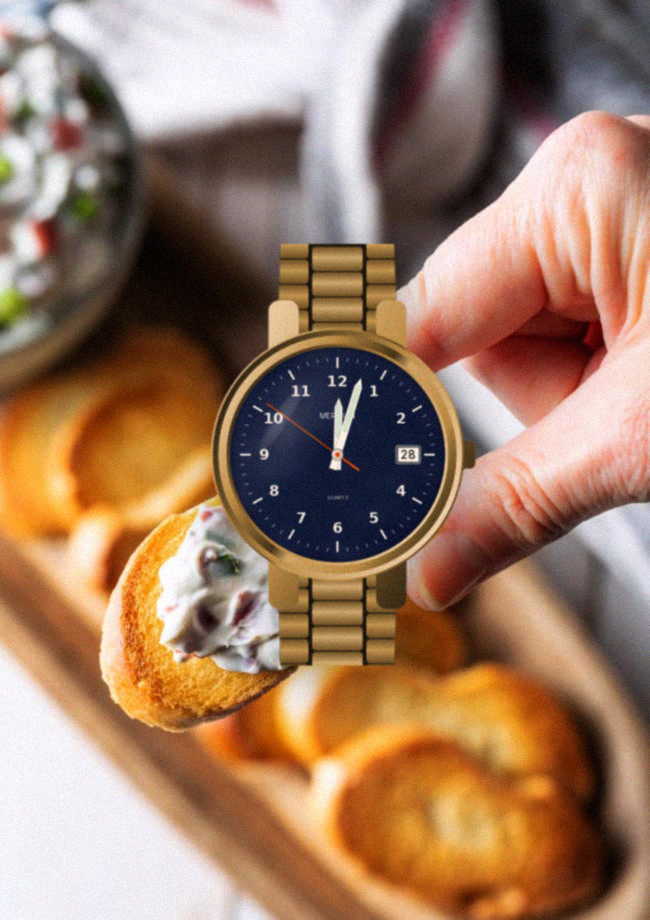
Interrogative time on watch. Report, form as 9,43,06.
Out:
12,02,51
